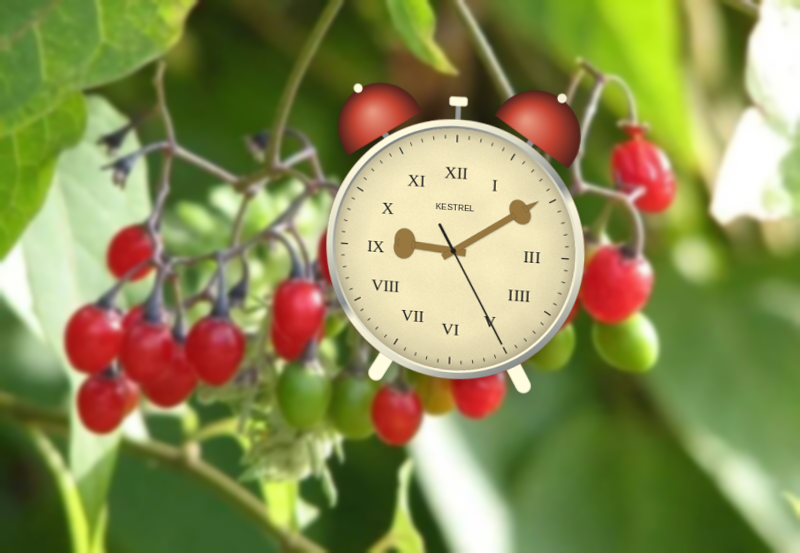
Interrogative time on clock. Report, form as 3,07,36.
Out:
9,09,25
